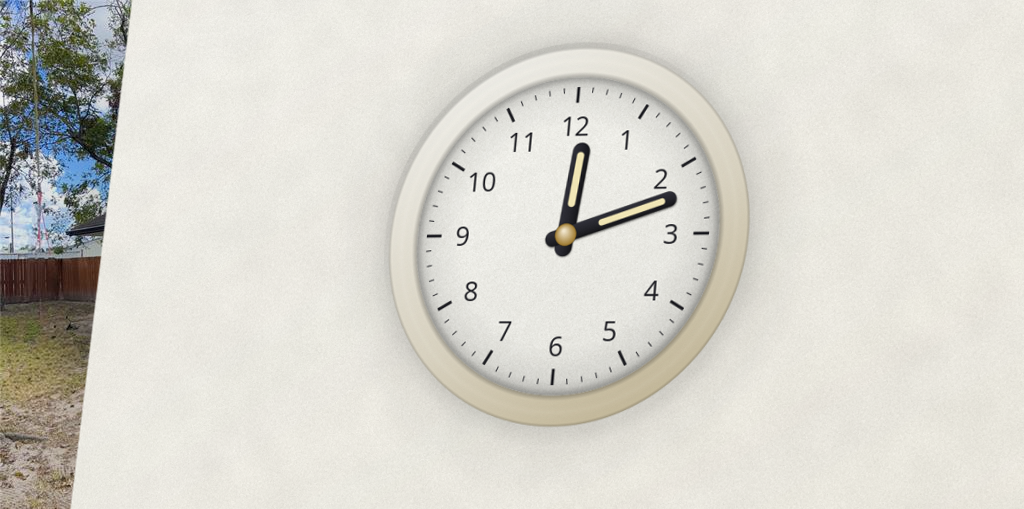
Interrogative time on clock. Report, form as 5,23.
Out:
12,12
